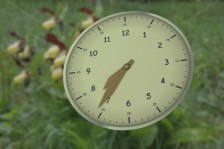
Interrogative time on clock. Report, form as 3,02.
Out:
7,36
